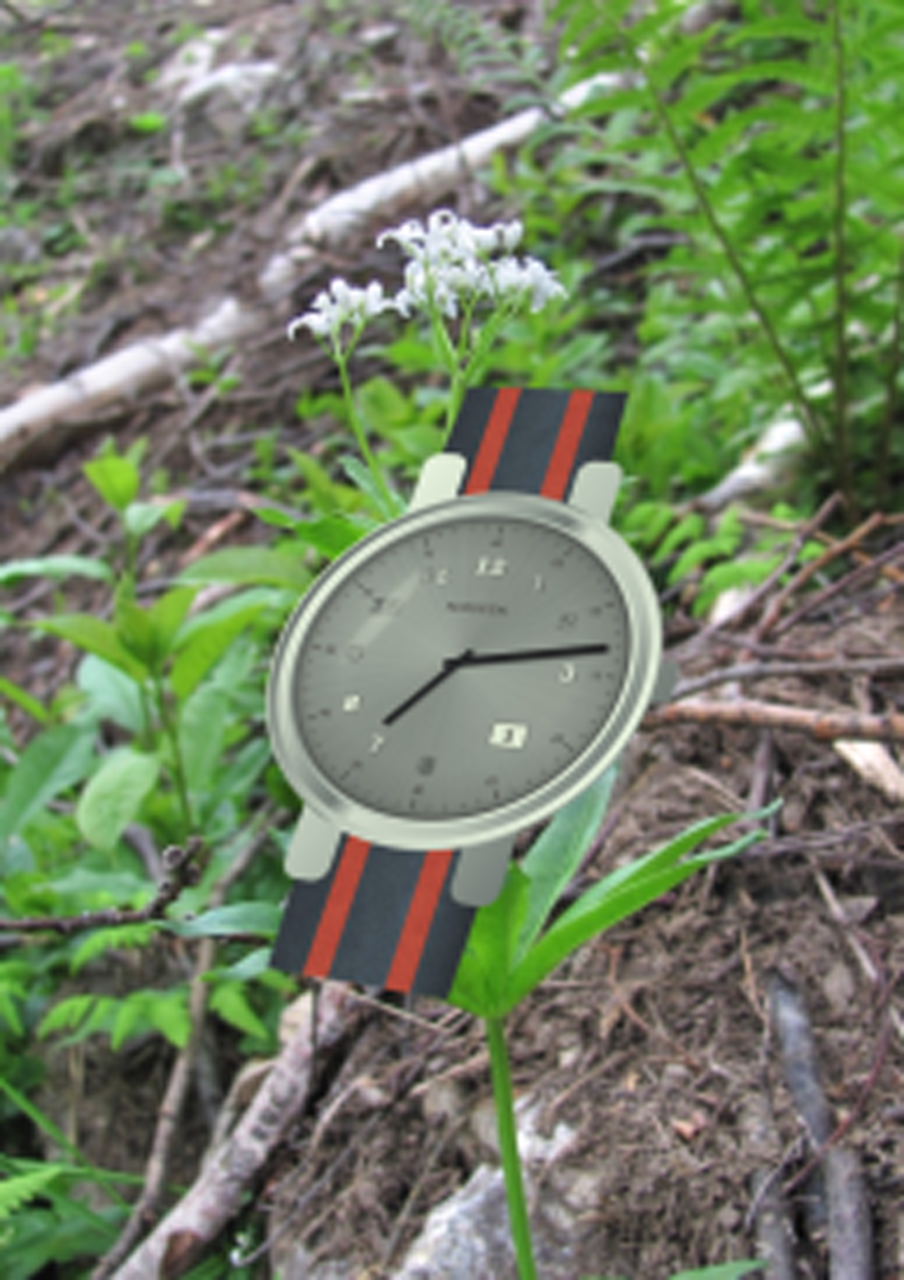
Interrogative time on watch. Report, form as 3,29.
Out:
7,13
